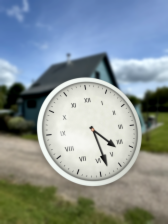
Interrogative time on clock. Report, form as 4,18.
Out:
4,28
